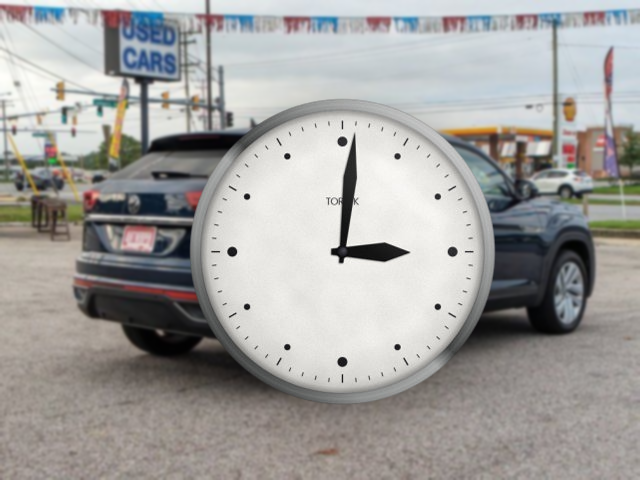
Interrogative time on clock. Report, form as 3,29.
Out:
3,01
